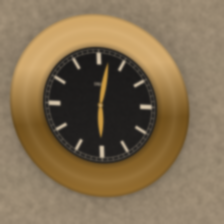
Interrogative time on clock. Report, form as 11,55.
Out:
6,02
